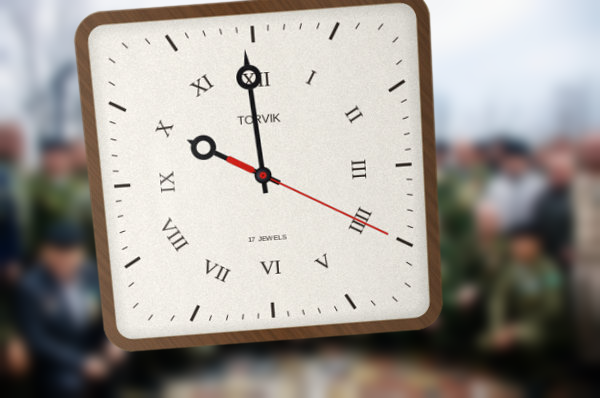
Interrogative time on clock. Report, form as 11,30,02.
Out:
9,59,20
